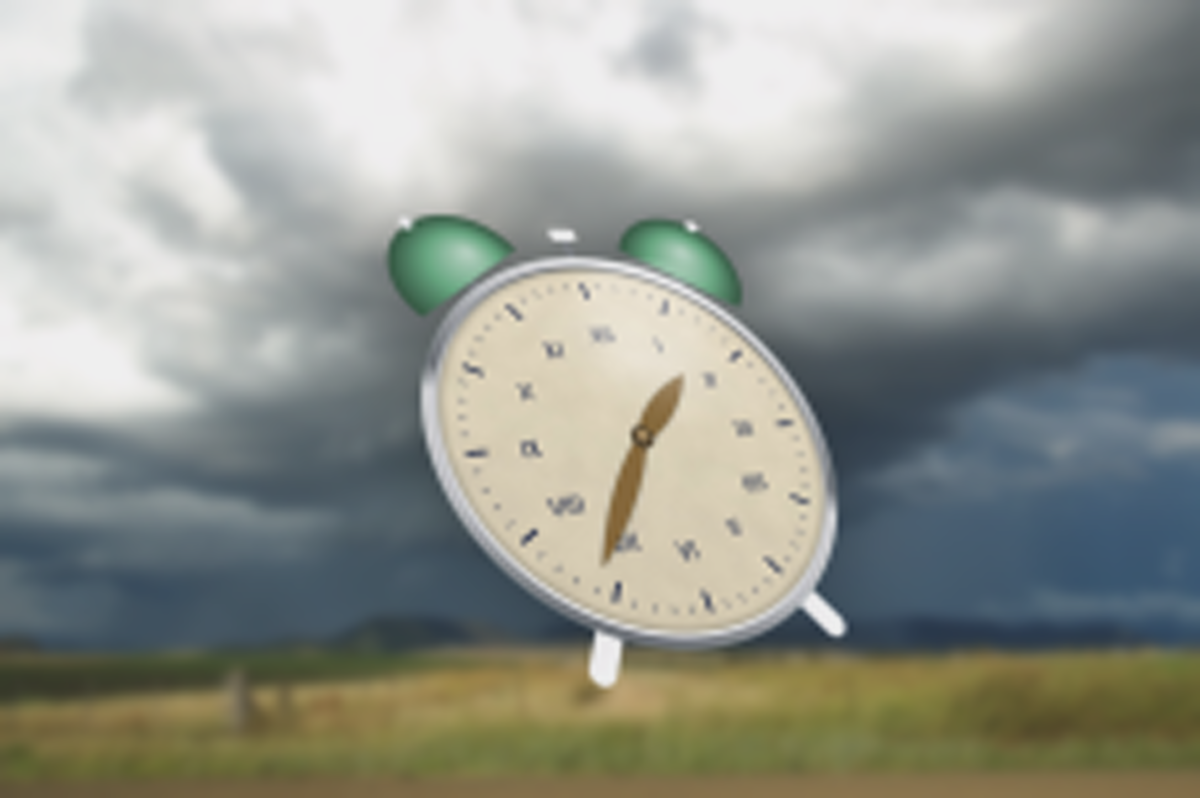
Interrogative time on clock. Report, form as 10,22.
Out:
1,36
